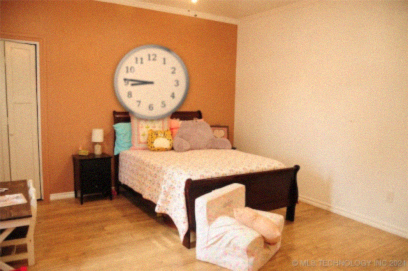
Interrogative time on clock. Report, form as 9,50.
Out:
8,46
